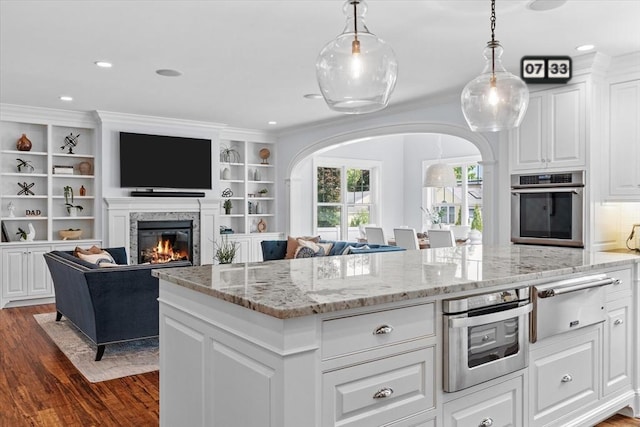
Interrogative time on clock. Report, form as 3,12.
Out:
7,33
